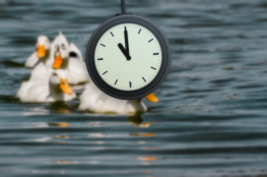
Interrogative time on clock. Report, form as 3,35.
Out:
11,00
